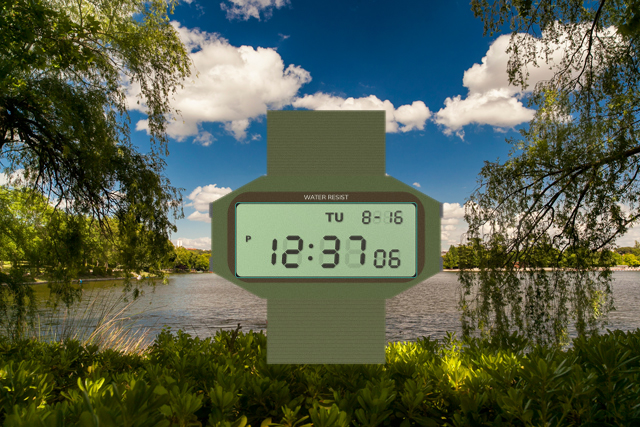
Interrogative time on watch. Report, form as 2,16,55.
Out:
12,37,06
